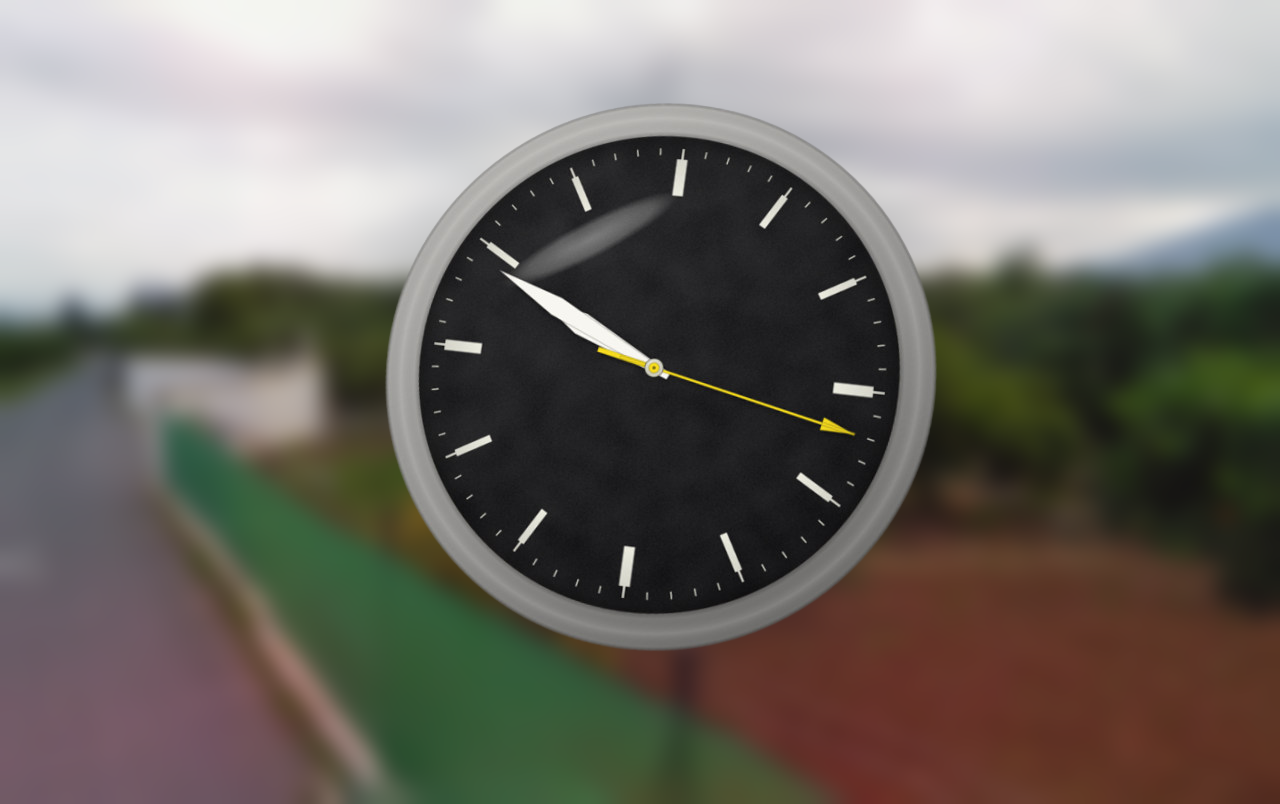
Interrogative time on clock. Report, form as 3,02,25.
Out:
9,49,17
